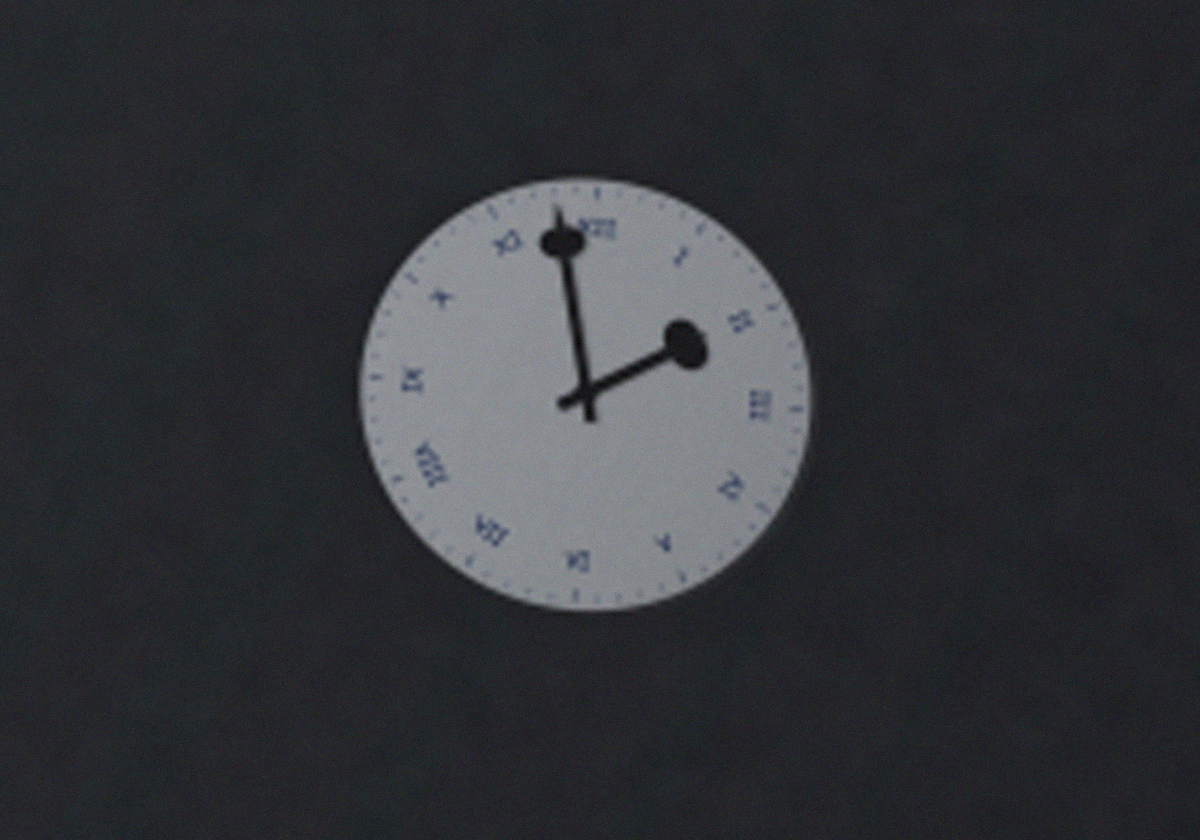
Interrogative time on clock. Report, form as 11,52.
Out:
1,58
